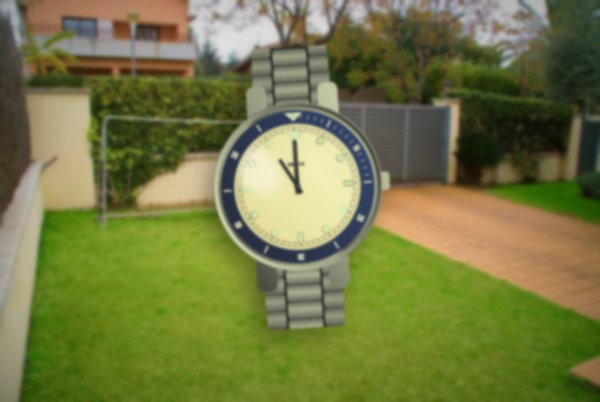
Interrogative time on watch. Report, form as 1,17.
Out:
11,00
